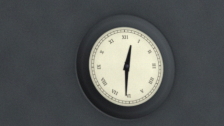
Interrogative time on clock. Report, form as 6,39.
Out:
12,31
